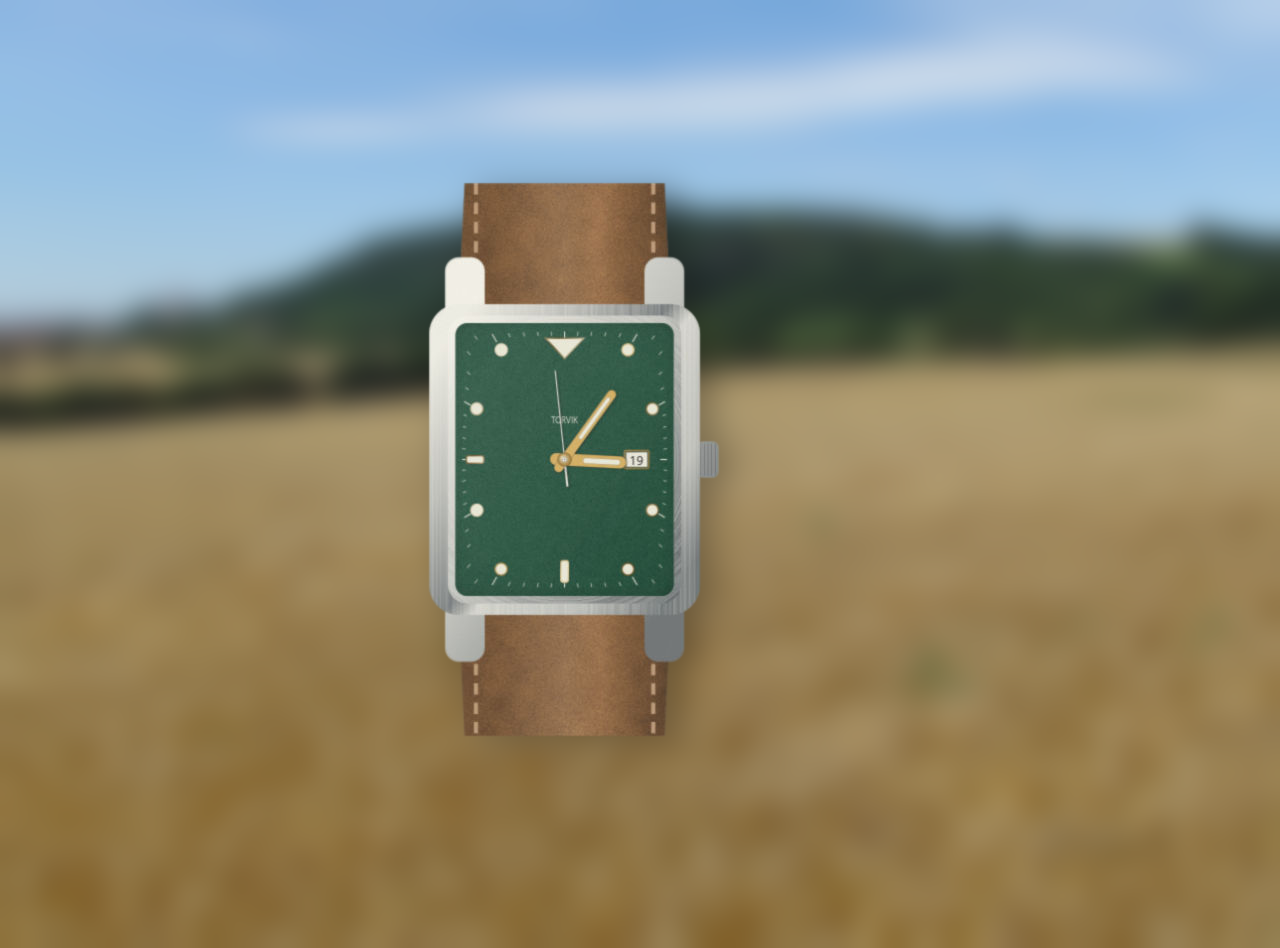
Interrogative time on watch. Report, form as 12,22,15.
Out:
3,05,59
